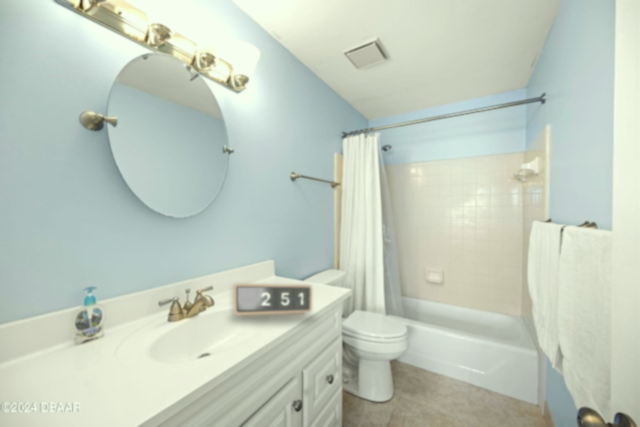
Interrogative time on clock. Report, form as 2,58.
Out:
2,51
